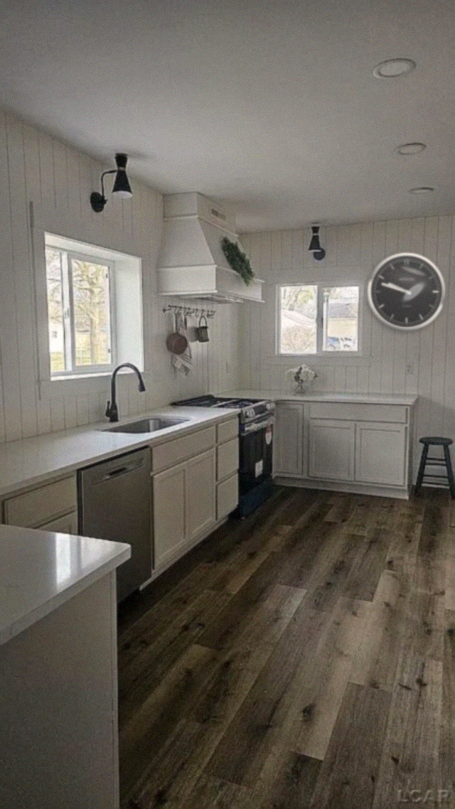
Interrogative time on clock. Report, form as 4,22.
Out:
9,48
